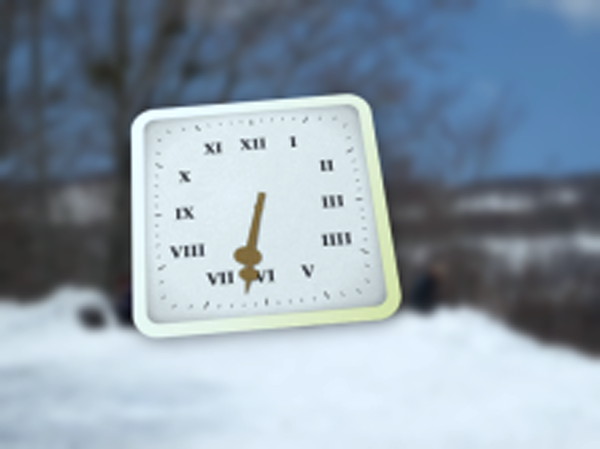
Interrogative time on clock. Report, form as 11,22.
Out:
6,32
